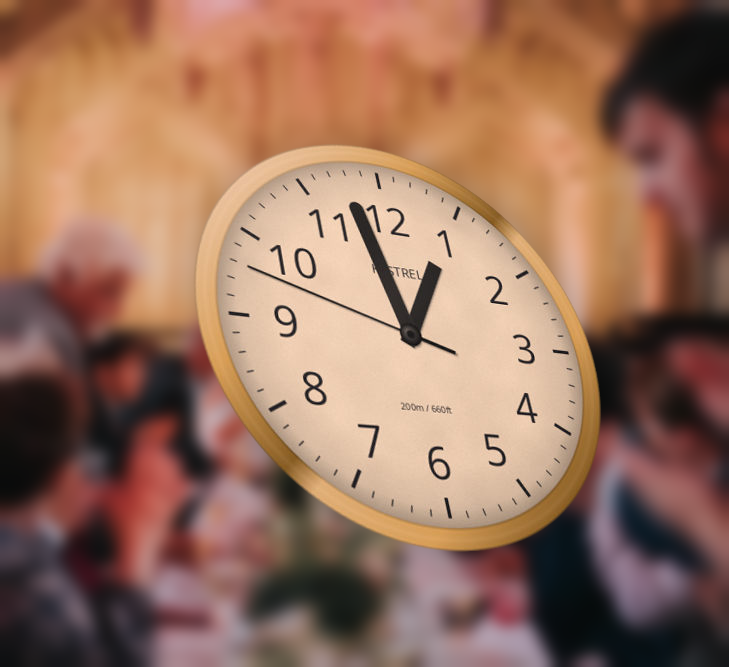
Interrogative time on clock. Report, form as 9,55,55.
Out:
12,57,48
